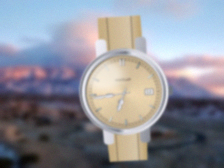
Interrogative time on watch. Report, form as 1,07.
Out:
6,44
